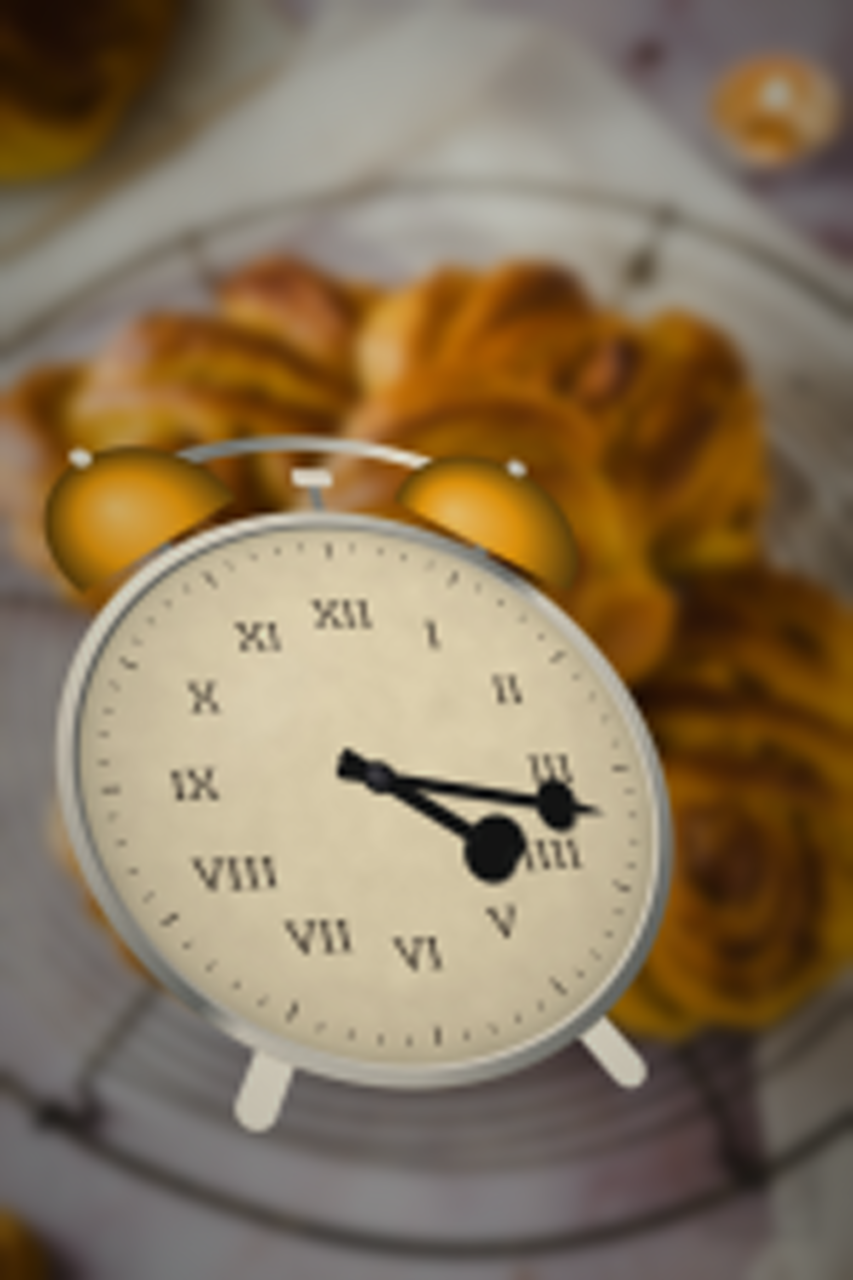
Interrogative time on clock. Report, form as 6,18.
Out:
4,17
